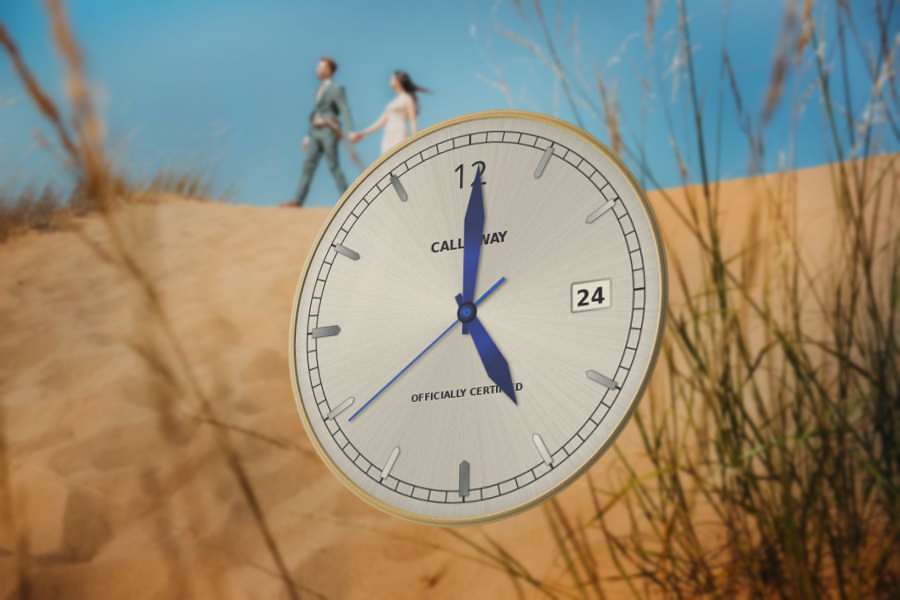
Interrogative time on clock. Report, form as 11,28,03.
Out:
5,00,39
